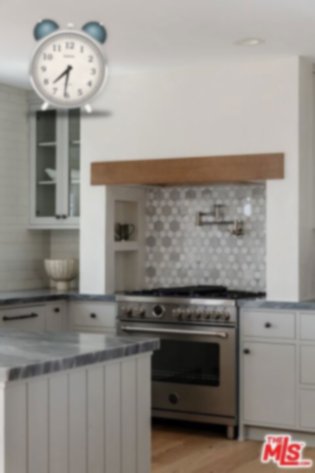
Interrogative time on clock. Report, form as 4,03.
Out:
7,31
